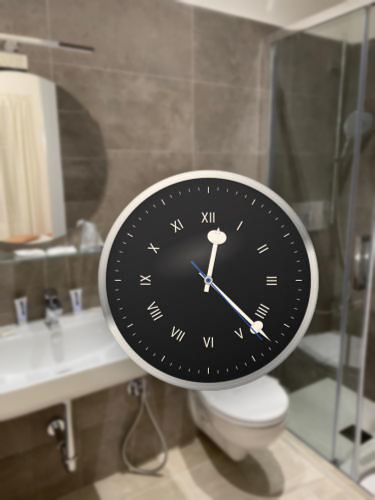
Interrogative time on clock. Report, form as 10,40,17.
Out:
12,22,23
